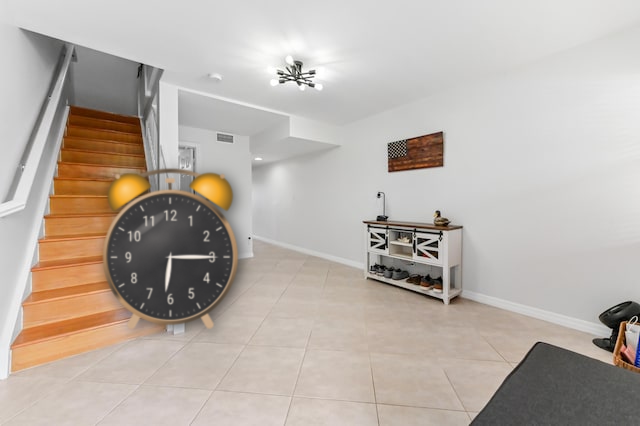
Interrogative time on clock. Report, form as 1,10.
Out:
6,15
